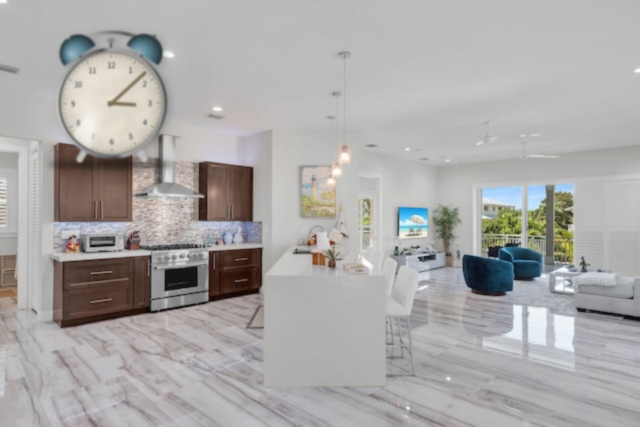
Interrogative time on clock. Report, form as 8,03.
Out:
3,08
